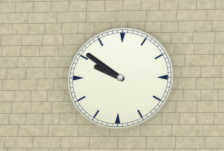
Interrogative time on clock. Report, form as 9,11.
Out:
9,51
